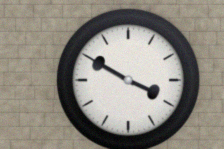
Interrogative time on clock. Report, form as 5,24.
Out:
3,50
